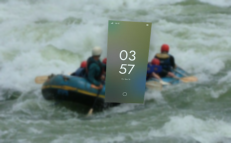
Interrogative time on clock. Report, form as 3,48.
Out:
3,57
